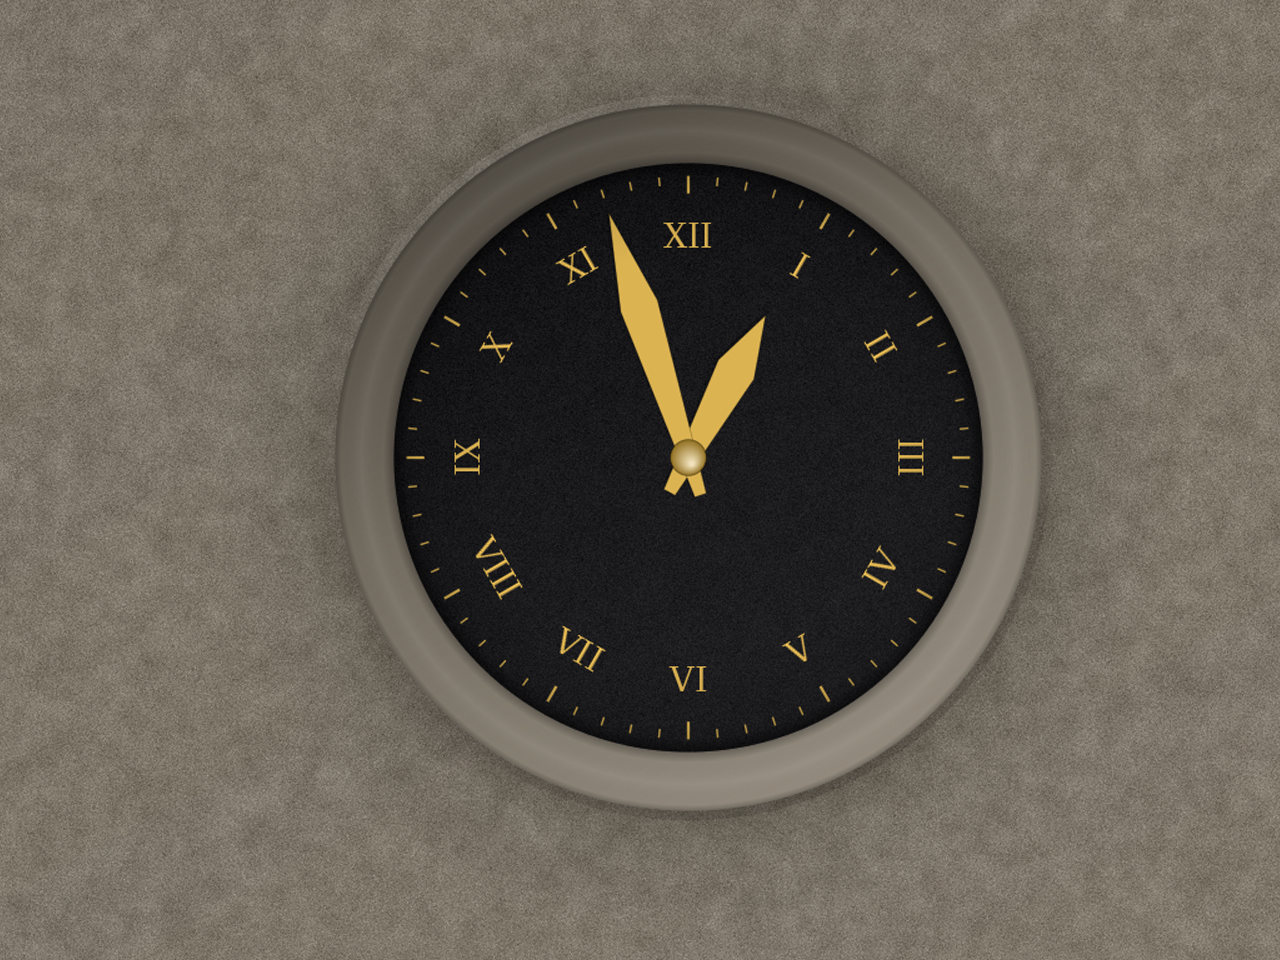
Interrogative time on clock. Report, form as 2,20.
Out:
12,57
